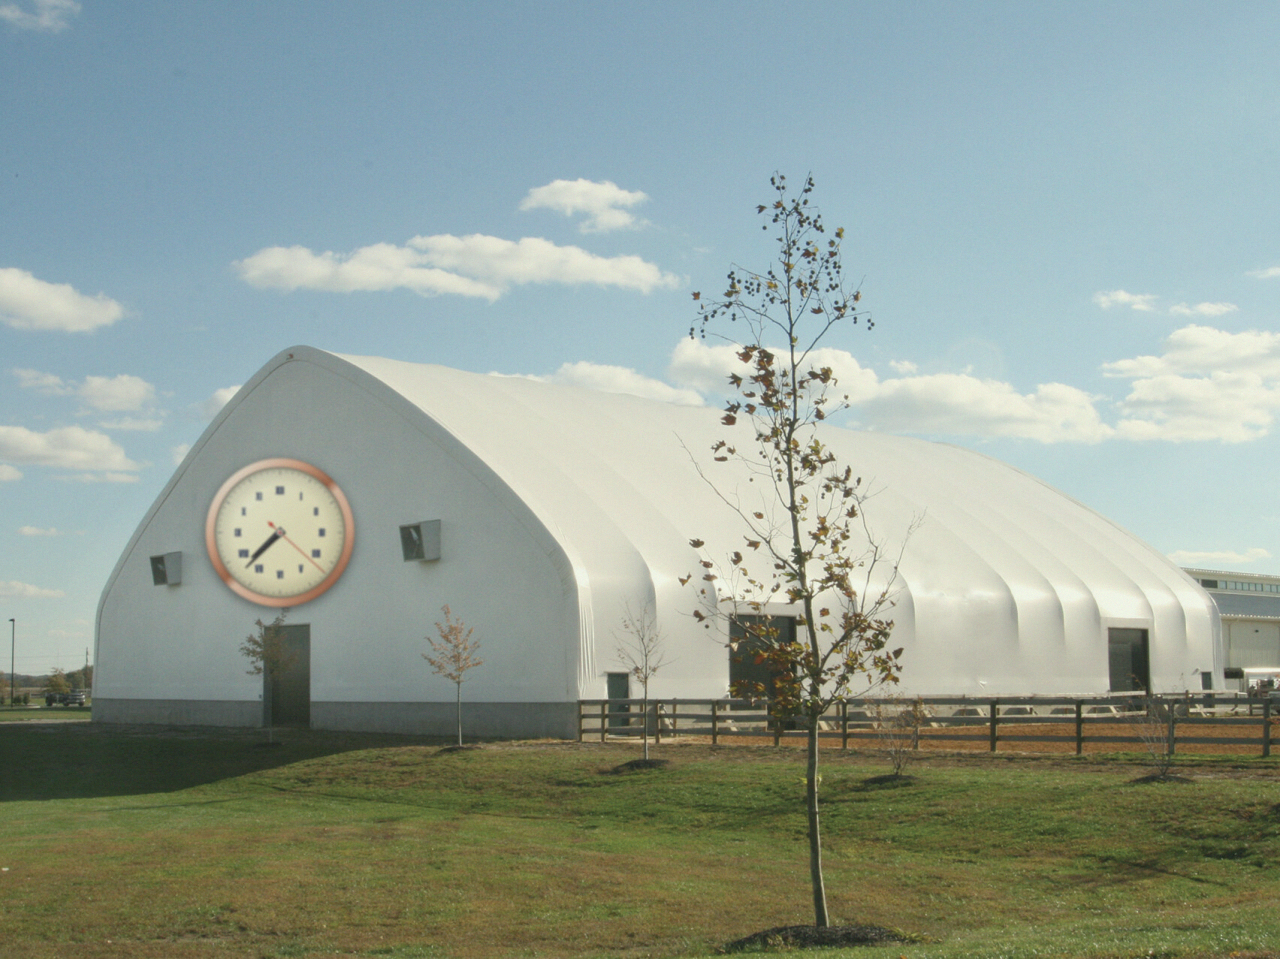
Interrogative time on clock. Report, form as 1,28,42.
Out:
7,37,22
